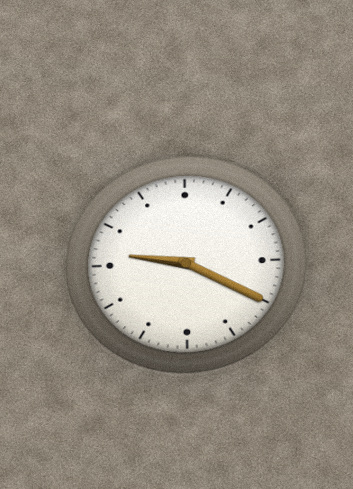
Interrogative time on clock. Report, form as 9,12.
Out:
9,20
